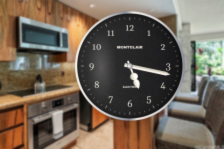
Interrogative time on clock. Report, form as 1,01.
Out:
5,17
